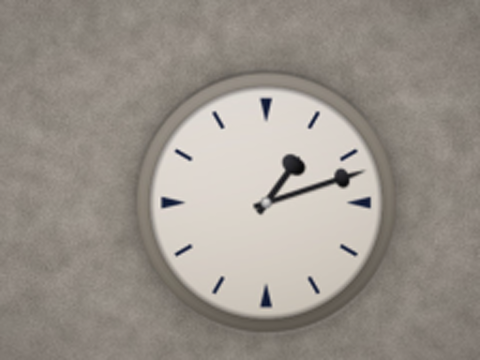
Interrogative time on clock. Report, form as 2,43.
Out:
1,12
